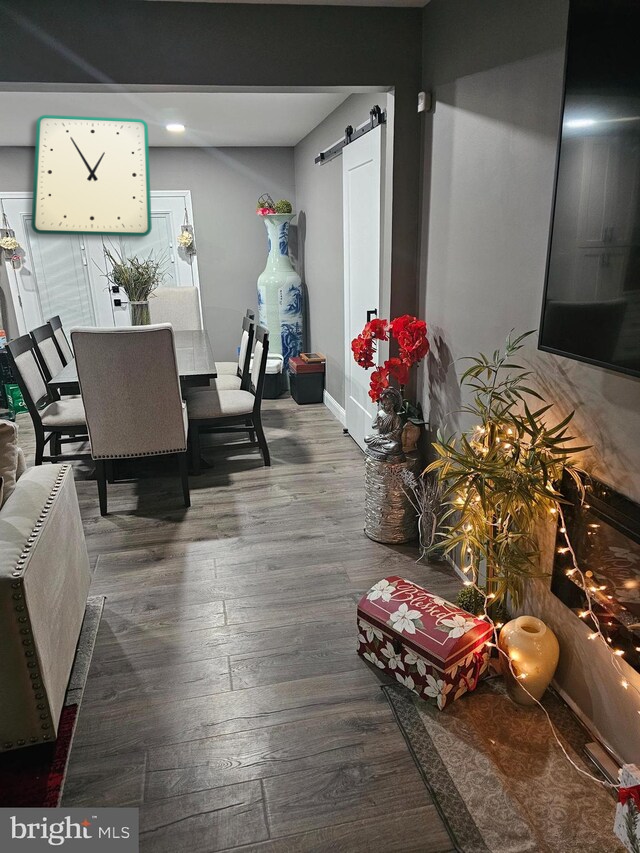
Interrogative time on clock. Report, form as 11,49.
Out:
12,55
